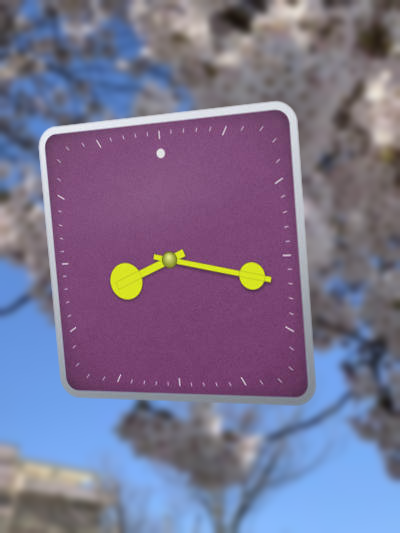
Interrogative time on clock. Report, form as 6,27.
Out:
8,17
